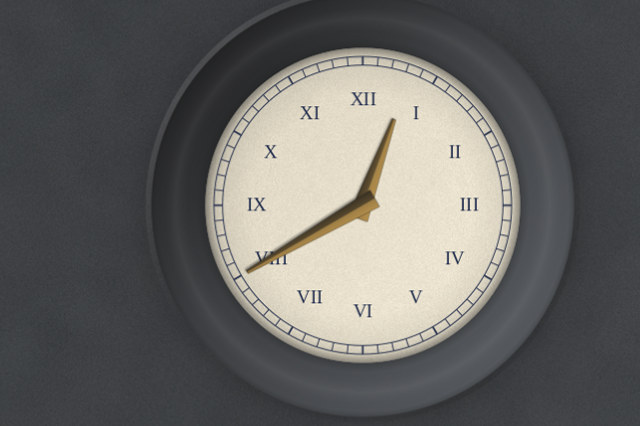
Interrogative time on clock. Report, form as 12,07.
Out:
12,40
